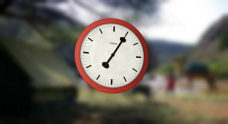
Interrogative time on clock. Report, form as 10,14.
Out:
7,05
